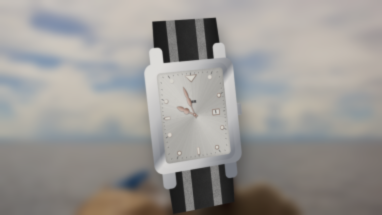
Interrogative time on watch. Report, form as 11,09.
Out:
9,57
